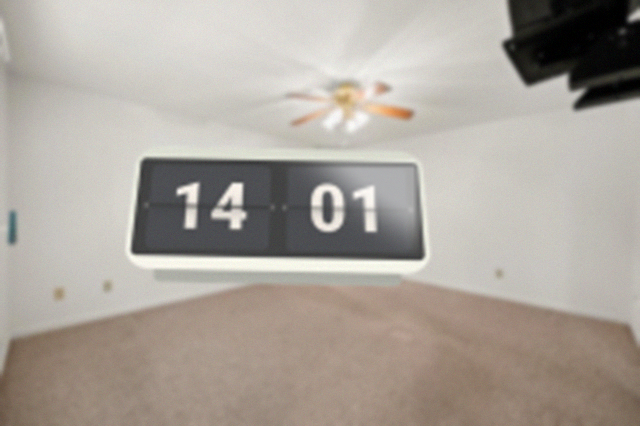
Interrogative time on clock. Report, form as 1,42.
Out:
14,01
